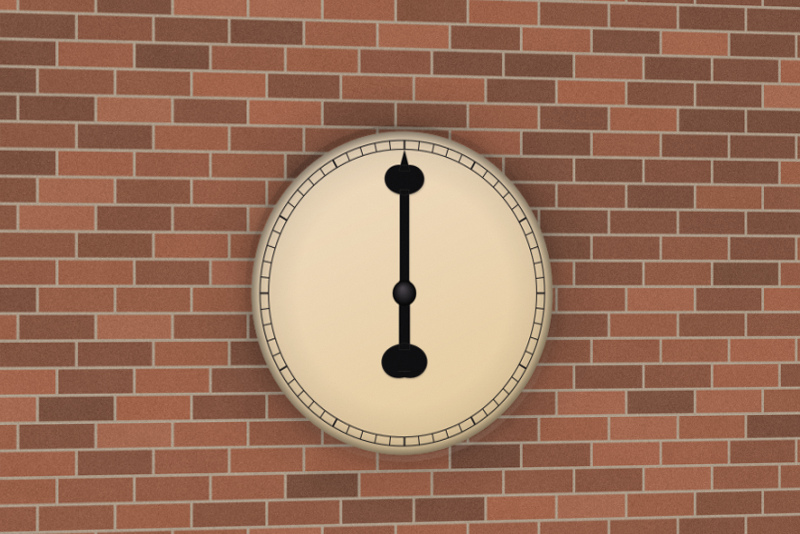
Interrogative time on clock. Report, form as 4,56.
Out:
6,00
